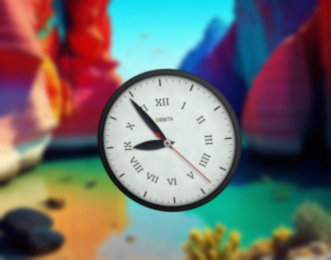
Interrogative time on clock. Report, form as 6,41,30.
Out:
8,54,23
